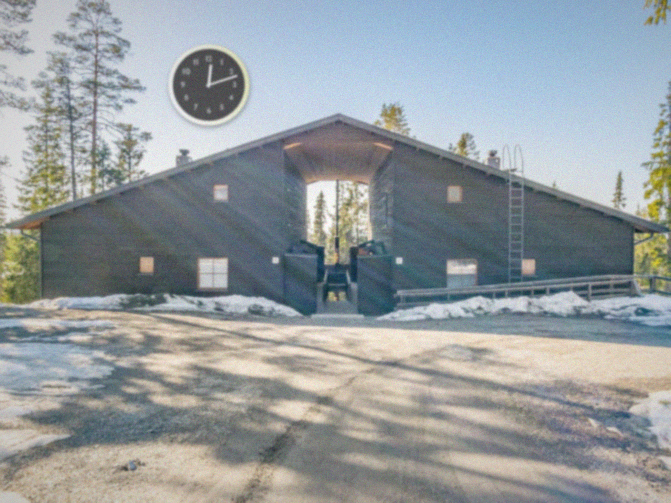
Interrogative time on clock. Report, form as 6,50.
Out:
12,12
